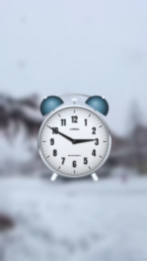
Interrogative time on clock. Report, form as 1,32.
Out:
2,50
